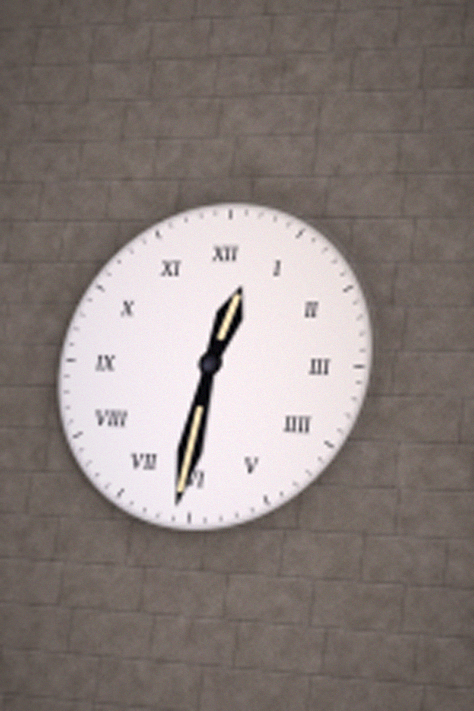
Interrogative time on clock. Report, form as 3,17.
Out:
12,31
